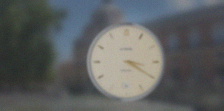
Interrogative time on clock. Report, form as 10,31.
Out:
3,20
